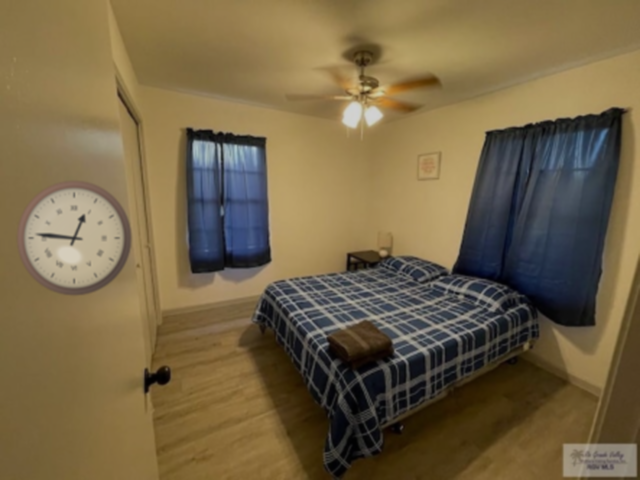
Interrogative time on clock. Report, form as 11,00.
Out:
12,46
